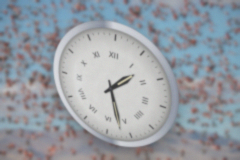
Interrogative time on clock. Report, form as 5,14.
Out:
1,27
